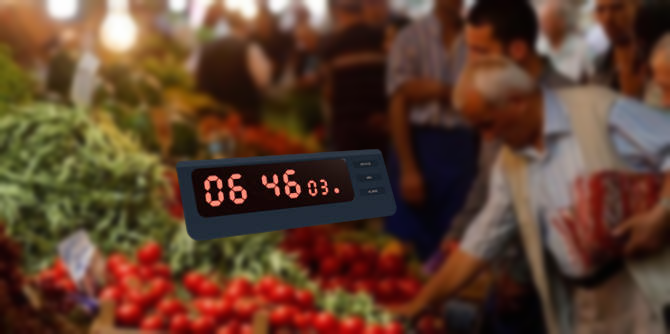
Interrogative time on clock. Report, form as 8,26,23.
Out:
6,46,03
